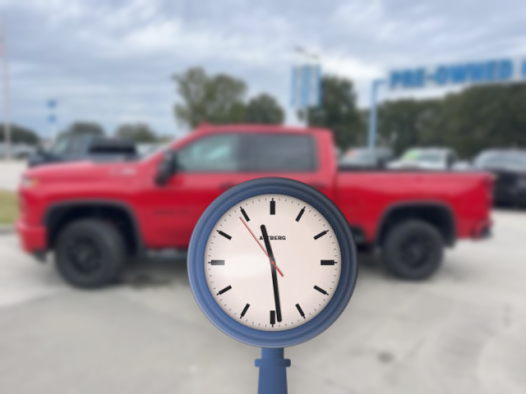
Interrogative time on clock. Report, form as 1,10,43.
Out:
11,28,54
